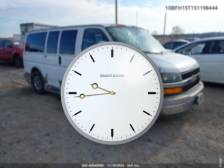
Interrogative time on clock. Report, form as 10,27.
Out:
9,44
